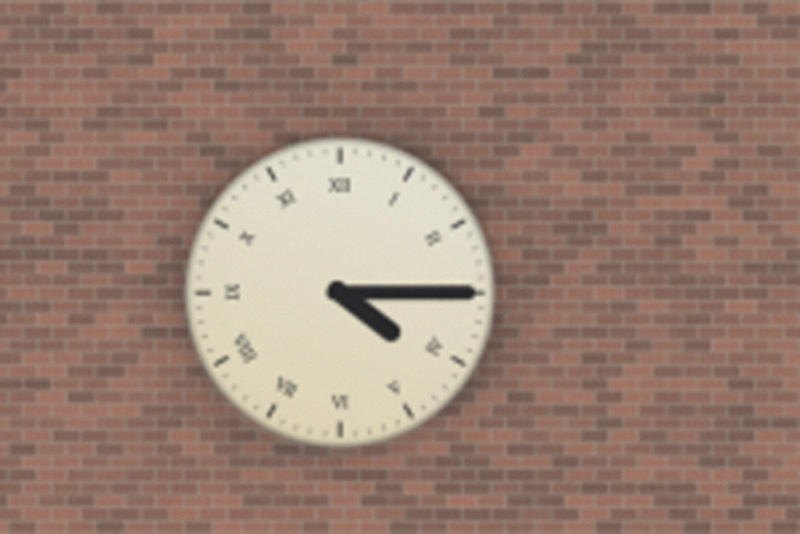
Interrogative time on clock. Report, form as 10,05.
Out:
4,15
